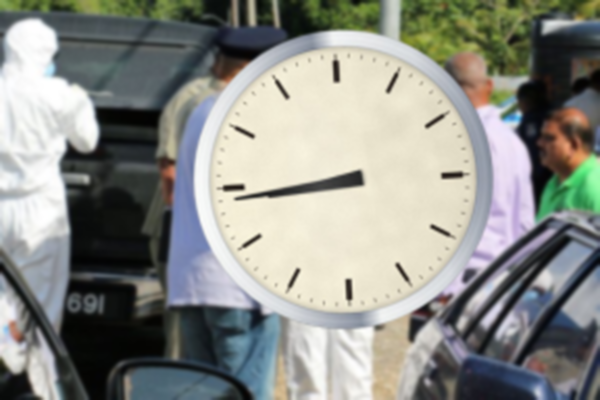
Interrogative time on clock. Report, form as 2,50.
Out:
8,44
